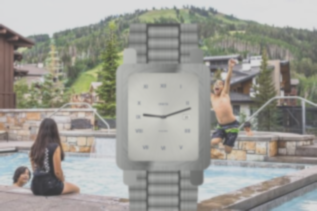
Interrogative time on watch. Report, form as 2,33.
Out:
9,12
